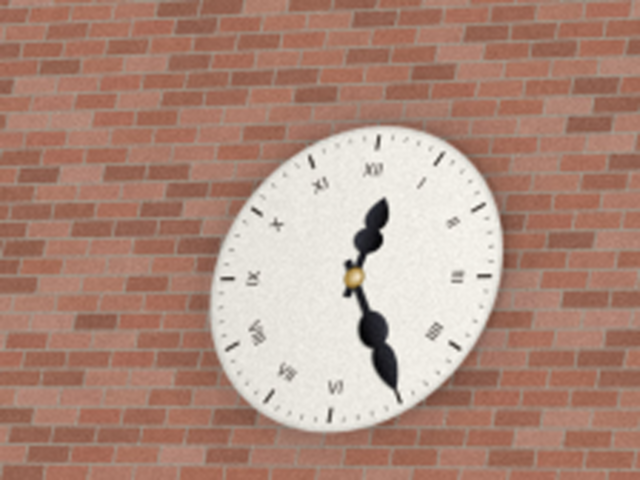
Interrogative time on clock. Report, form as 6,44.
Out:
12,25
